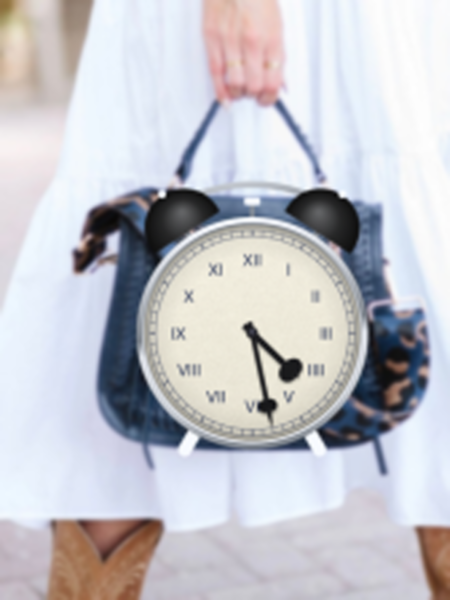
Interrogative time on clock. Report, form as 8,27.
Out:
4,28
